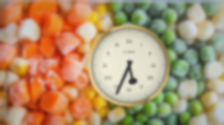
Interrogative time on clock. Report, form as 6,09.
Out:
5,34
